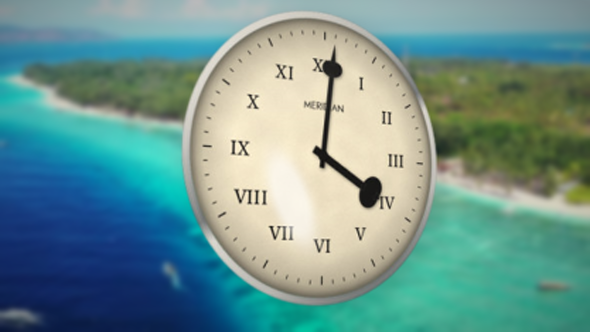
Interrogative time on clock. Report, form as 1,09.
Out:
4,01
